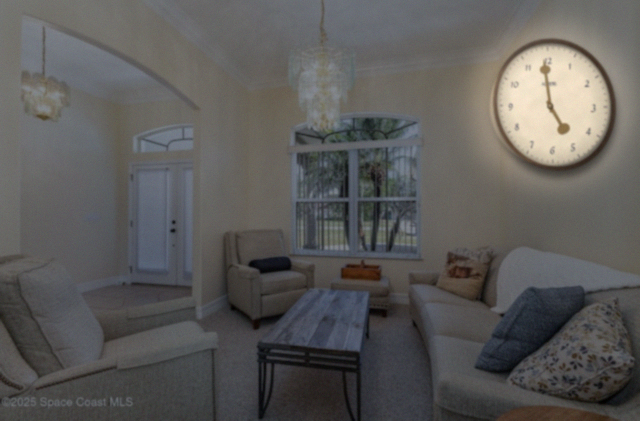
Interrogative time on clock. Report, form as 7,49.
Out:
4,59
